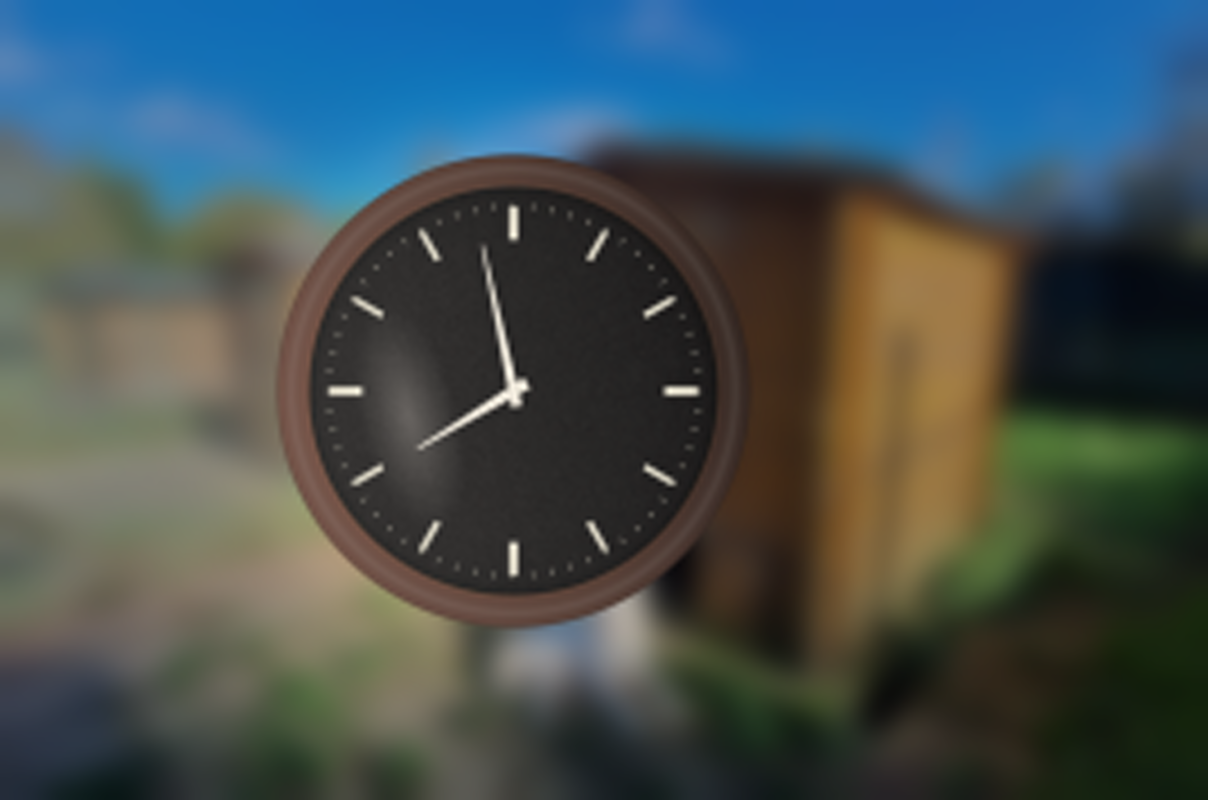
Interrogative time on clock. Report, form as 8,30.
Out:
7,58
